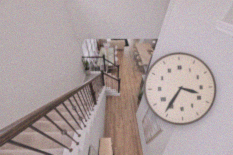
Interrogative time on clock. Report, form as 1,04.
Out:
3,36
